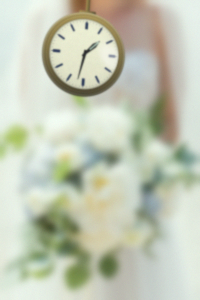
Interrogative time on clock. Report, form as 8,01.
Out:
1,32
